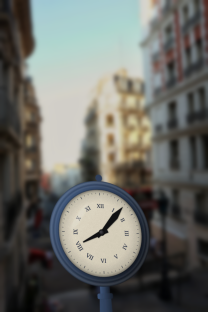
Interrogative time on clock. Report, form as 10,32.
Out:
8,07
